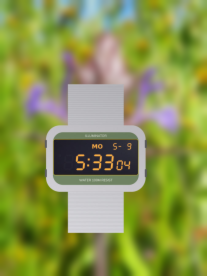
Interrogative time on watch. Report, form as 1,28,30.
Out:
5,33,04
